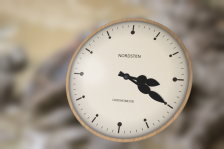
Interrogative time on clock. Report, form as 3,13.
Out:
3,20
